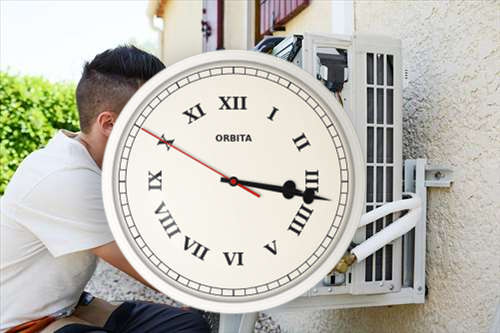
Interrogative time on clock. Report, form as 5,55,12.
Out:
3,16,50
